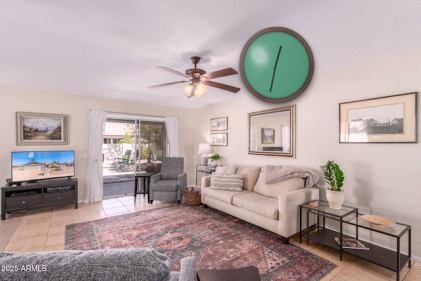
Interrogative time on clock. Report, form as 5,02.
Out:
12,32
